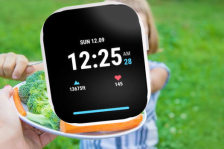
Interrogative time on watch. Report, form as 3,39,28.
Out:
12,25,28
